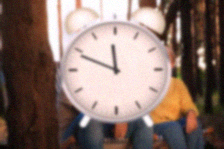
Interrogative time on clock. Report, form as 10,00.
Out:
11,49
